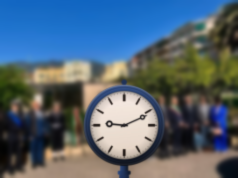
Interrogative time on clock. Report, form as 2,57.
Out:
9,11
